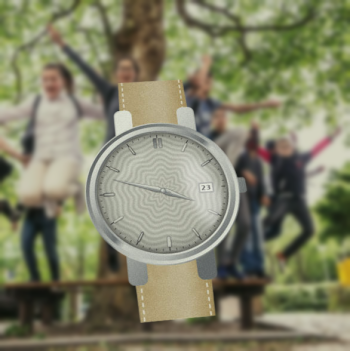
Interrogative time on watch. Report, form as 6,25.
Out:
3,48
